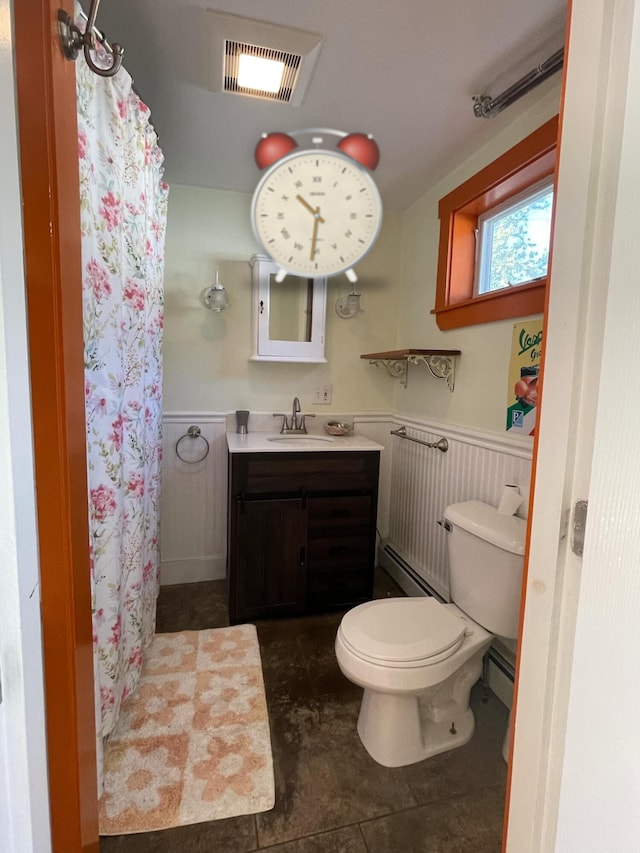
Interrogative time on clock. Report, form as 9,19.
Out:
10,31
